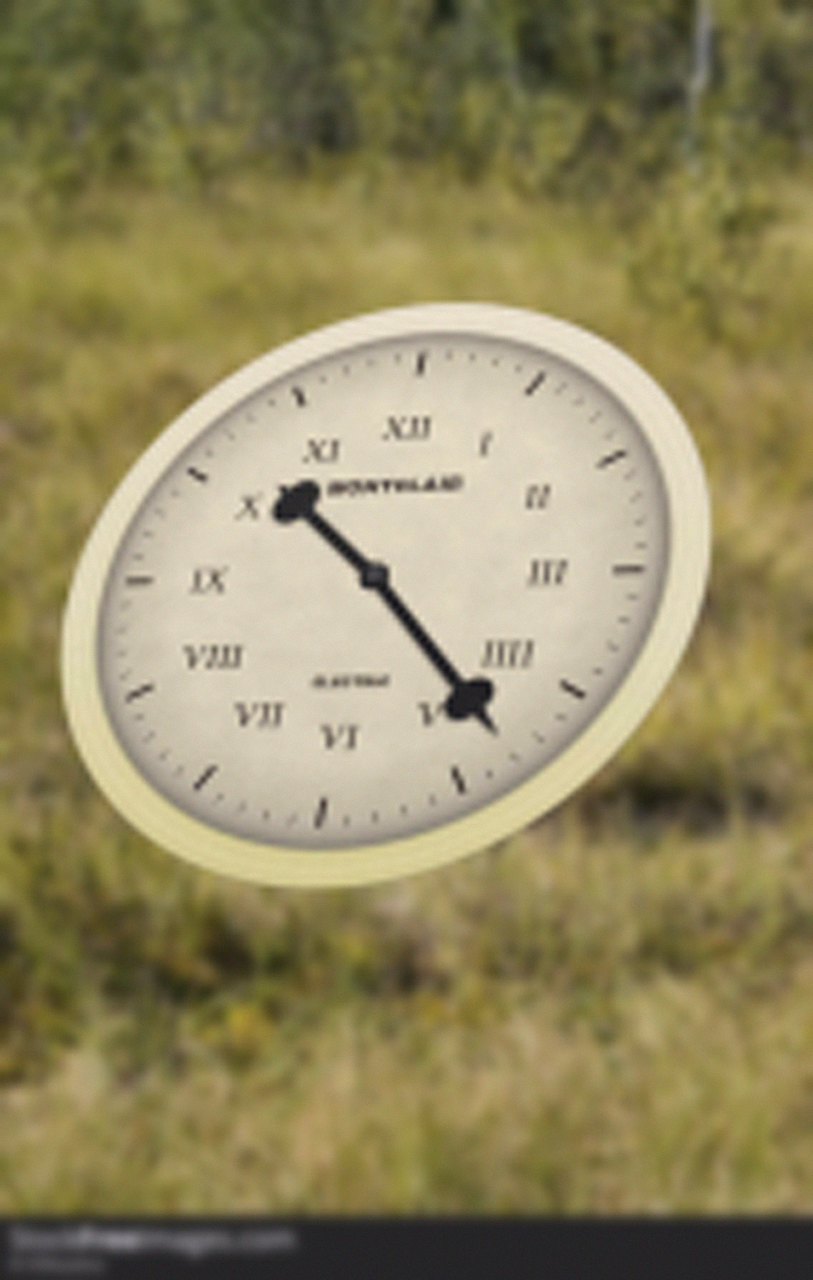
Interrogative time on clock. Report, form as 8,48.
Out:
10,23
